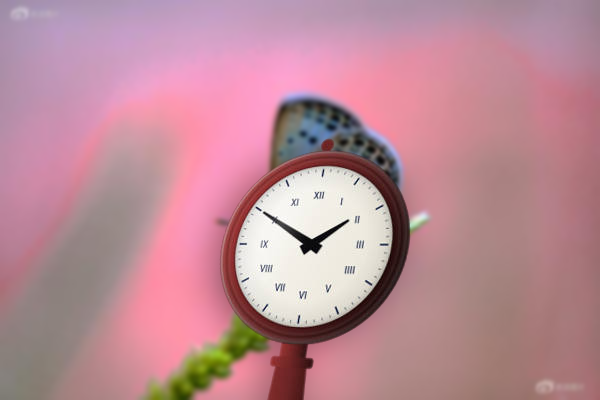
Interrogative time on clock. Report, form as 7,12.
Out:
1,50
